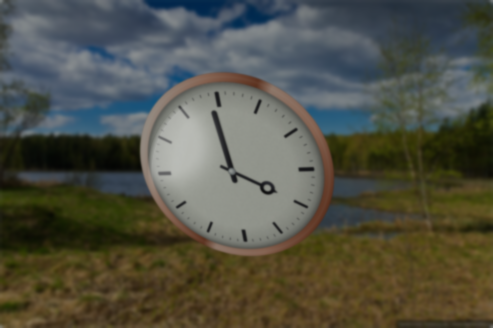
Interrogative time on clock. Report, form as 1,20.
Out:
3,59
